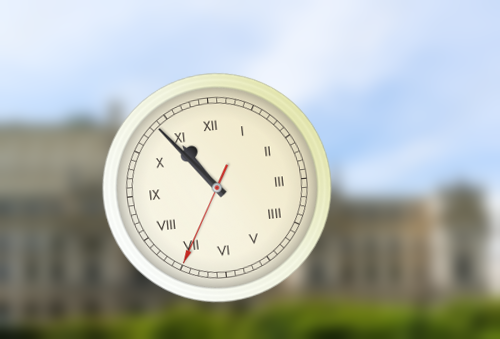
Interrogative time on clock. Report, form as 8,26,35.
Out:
10,53,35
